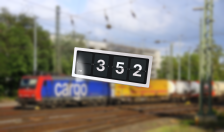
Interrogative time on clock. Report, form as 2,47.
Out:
3,52
